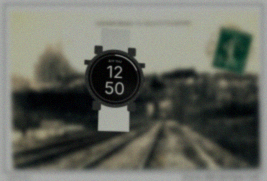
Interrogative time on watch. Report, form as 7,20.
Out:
12,50
